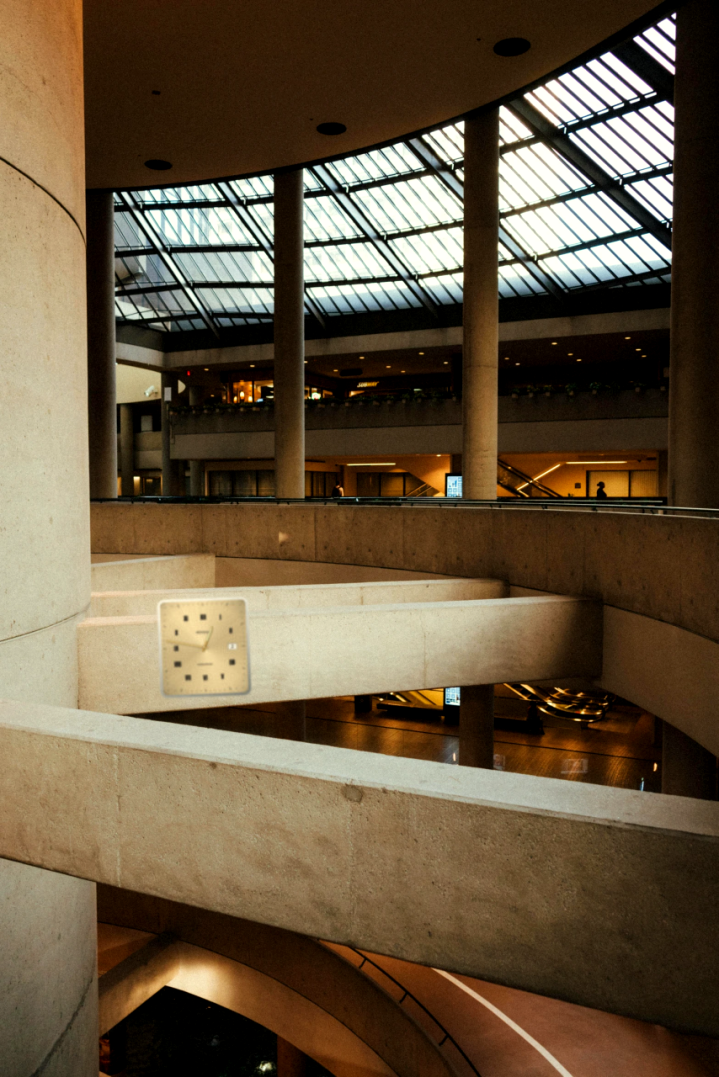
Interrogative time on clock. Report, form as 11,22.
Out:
12,47
